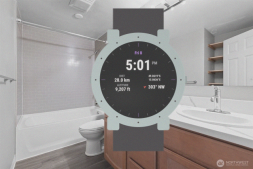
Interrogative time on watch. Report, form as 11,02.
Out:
5,01
